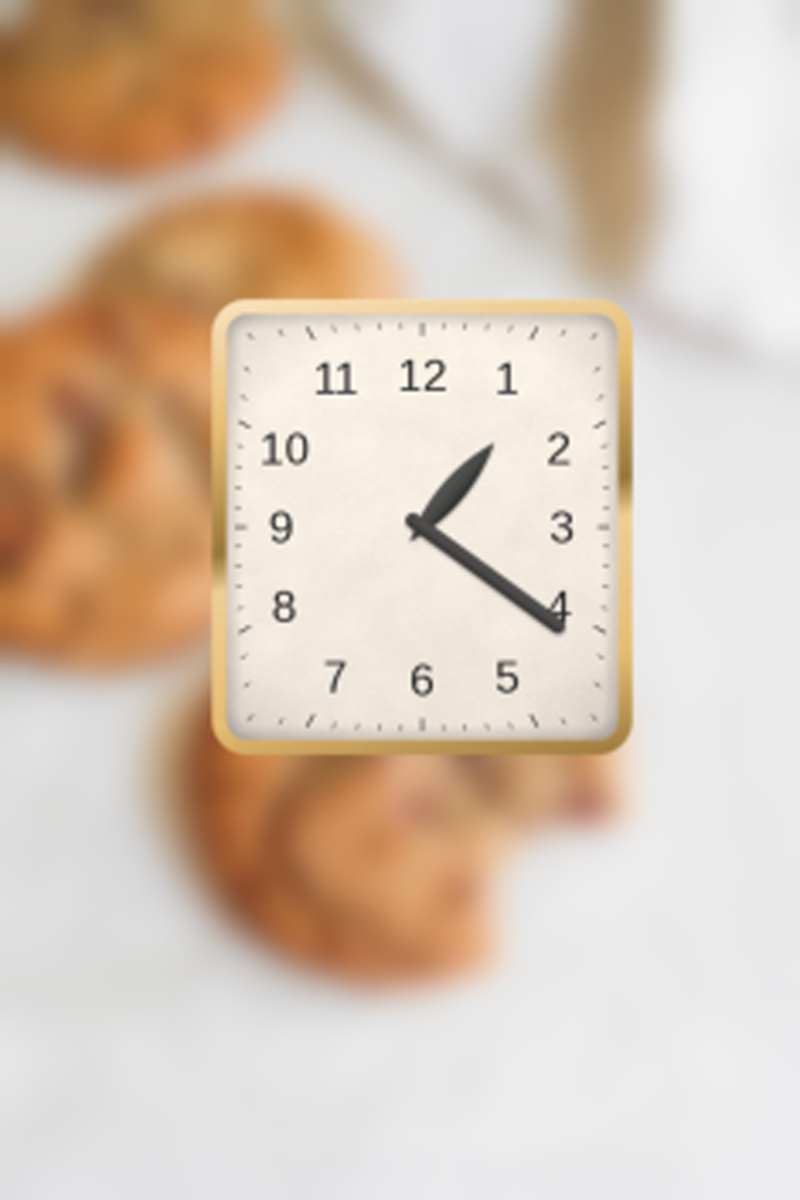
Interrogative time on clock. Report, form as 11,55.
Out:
1,21
